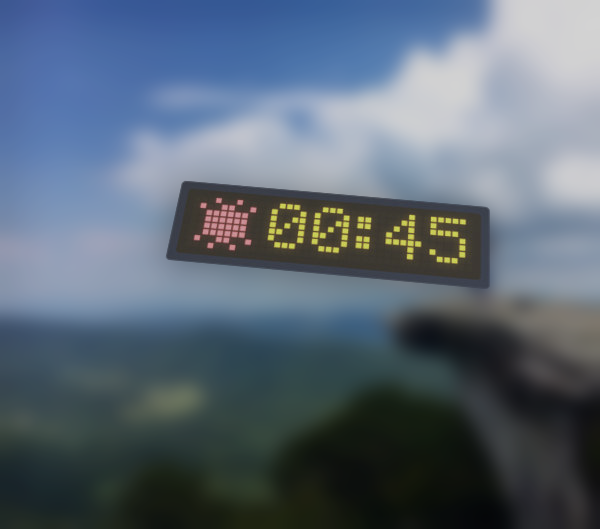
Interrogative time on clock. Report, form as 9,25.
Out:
0,45
